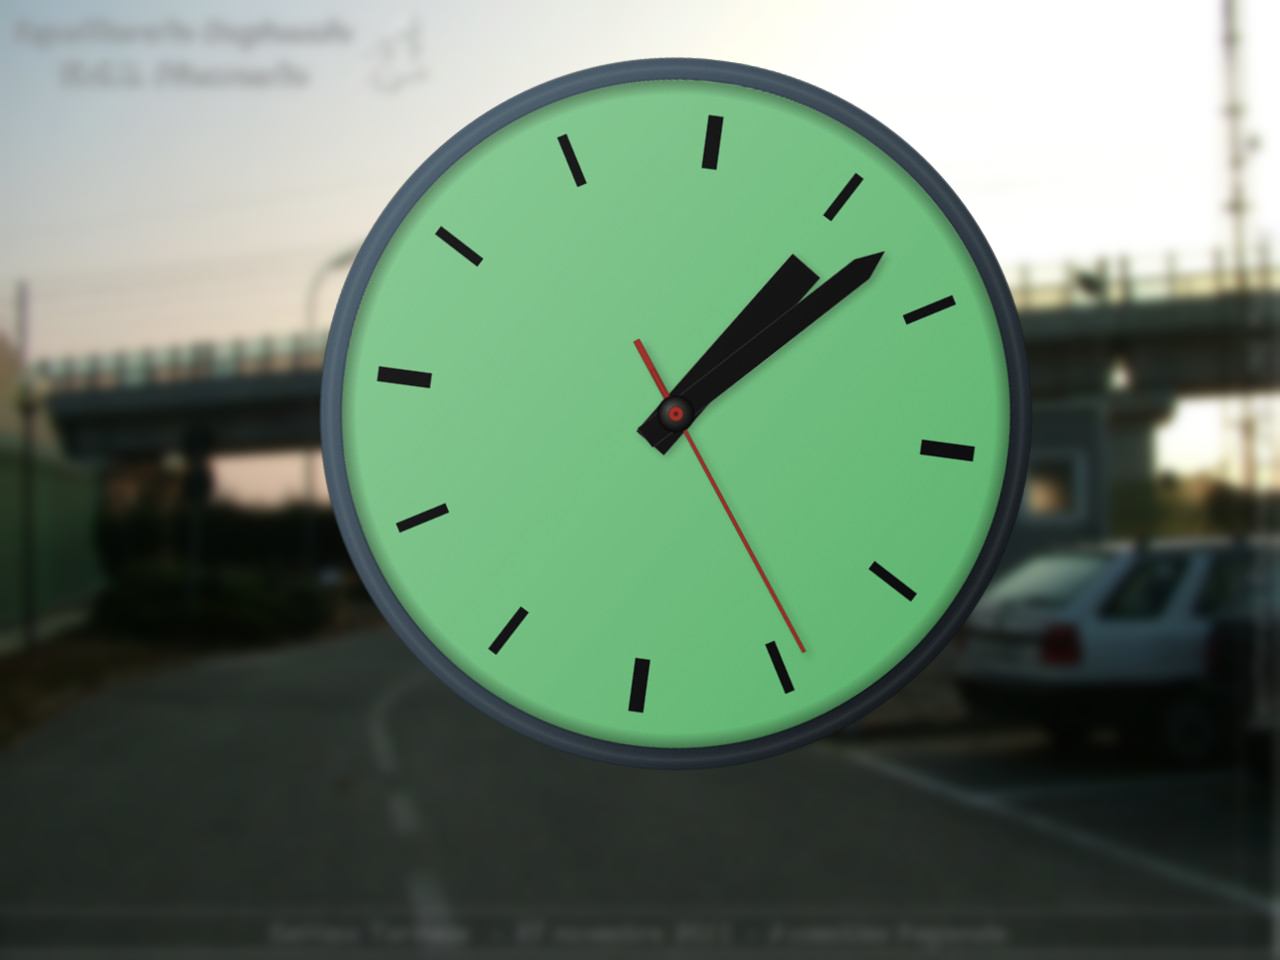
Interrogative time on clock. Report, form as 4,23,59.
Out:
1,07,24
